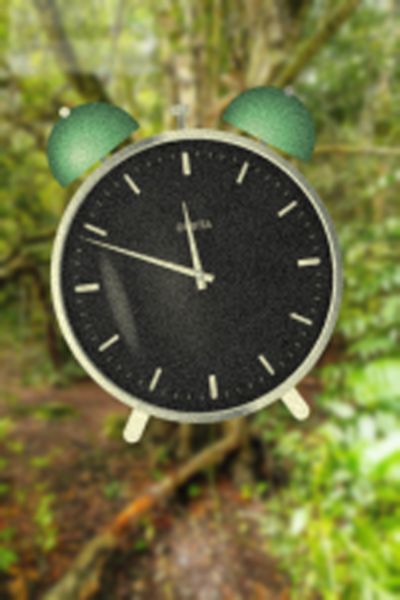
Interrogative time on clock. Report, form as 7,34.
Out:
11,49
